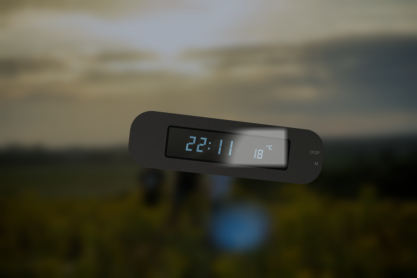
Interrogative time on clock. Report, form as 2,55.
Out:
22,11
